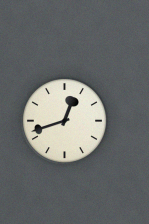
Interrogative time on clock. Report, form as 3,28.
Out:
12,42
